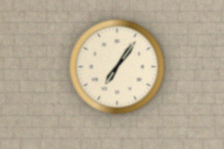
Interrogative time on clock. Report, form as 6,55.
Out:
7,06
